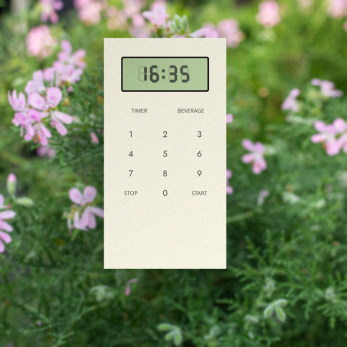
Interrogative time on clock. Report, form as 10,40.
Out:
16,35
